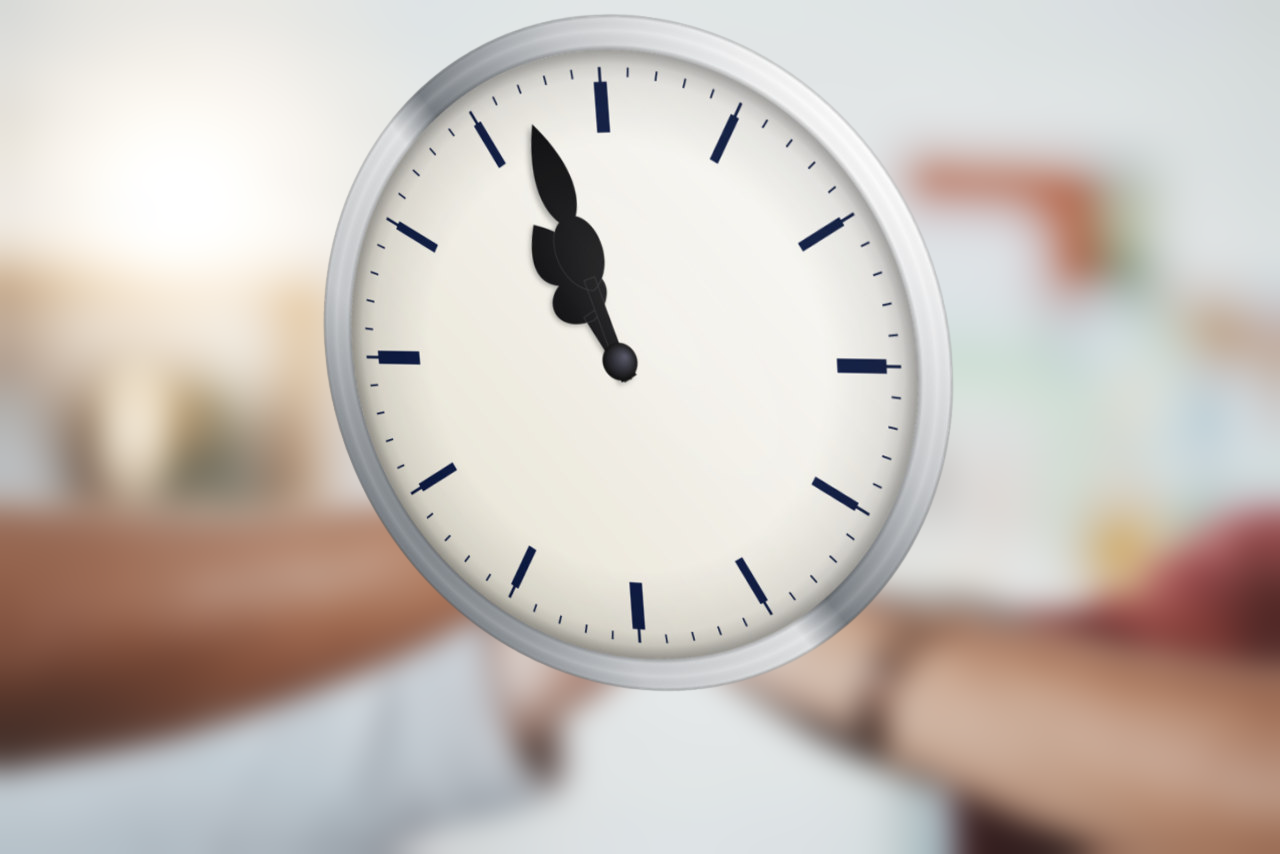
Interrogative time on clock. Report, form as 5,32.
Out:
10,57
